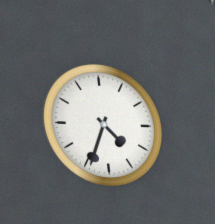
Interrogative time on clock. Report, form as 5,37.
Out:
4,34
